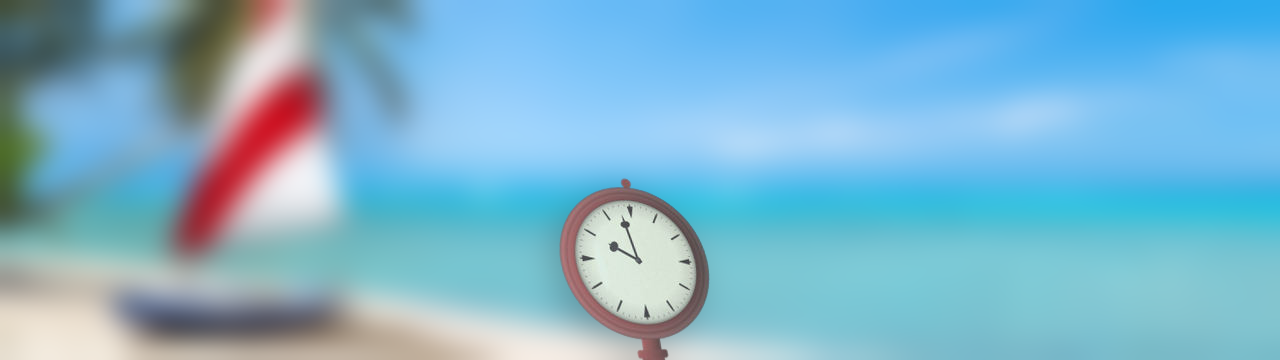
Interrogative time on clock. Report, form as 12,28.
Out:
9,58
